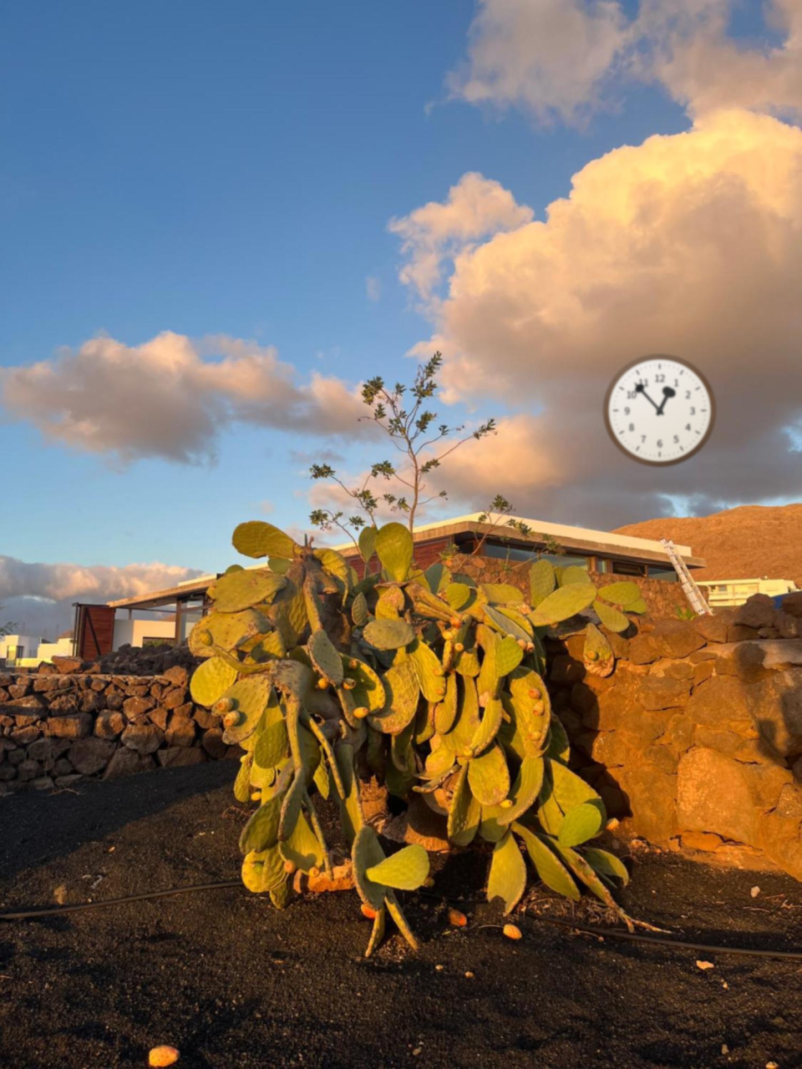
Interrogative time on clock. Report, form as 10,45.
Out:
12,53
